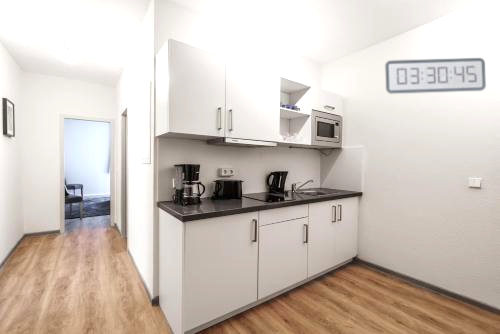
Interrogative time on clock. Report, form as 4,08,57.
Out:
3,30,45
